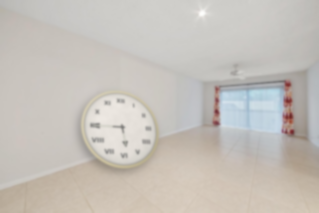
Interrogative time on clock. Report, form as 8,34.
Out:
5,45
